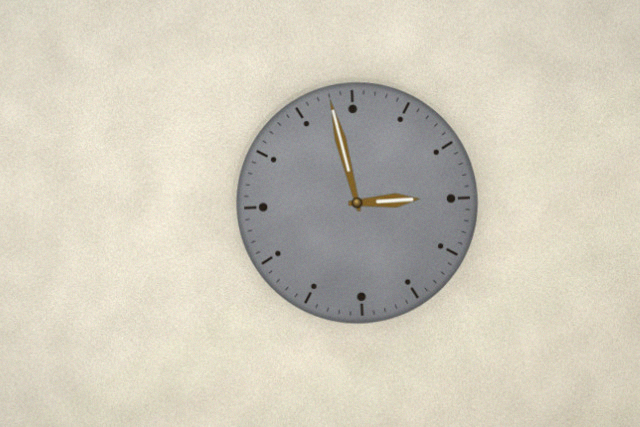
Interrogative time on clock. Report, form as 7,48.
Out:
2,58
